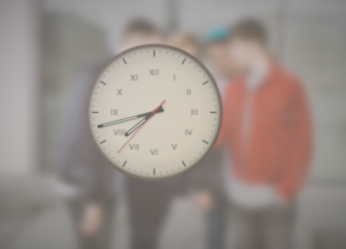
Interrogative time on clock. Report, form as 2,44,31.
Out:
7,42,37
